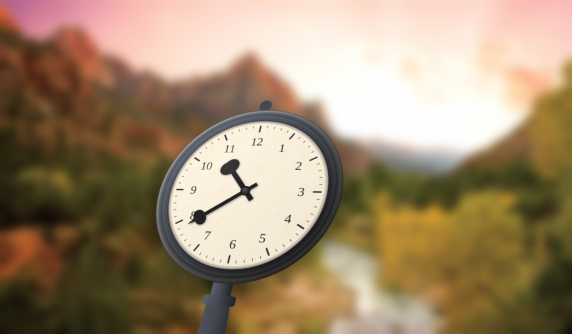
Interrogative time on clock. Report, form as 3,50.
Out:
10,39
